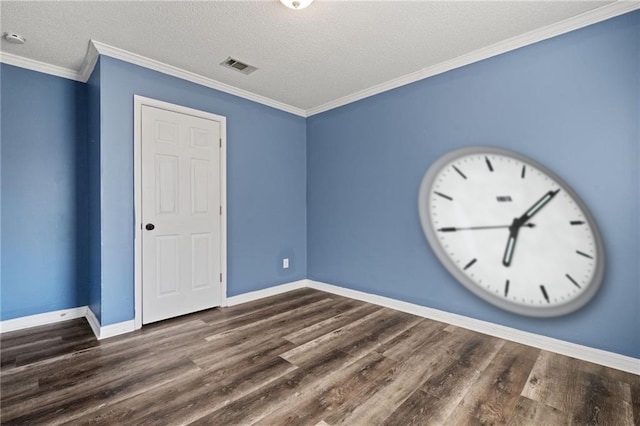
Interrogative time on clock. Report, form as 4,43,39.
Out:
7,09,45
